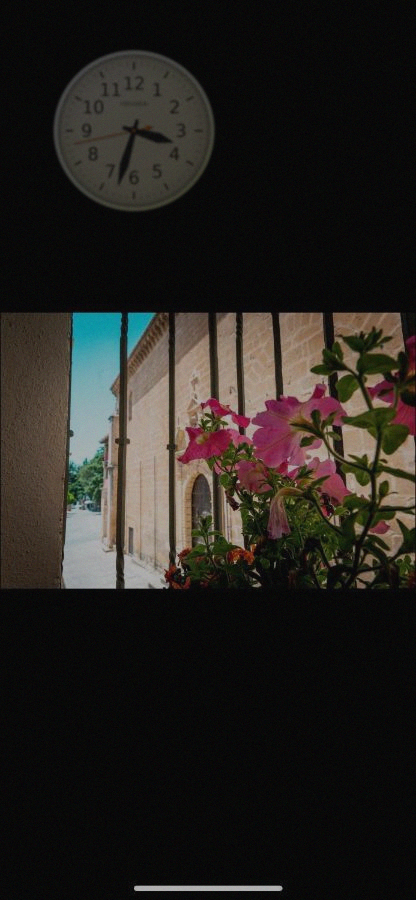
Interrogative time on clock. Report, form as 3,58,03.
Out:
3,32,43
